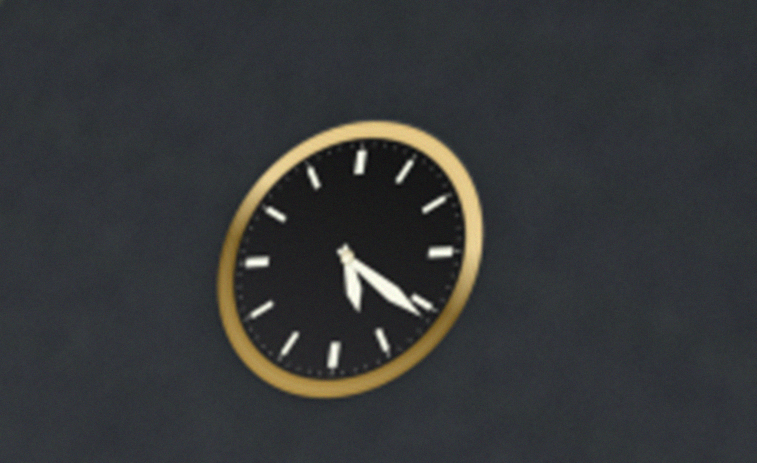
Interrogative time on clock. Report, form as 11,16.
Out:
5,21
